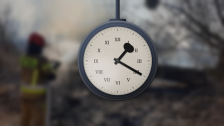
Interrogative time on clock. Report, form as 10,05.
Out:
1,20
